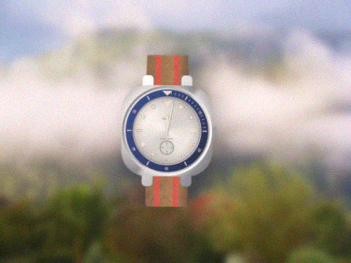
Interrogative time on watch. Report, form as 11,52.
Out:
12,02
